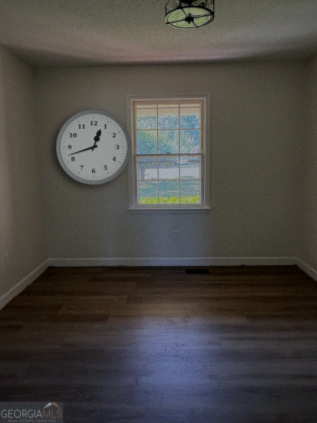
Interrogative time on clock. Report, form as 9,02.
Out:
12,42
